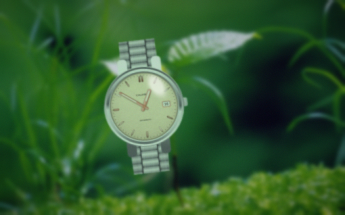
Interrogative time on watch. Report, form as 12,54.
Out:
12,51
